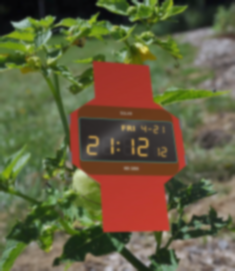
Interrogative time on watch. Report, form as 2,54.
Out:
21,12
